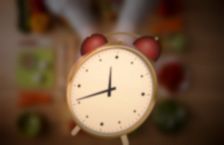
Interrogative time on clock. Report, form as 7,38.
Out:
11,41
